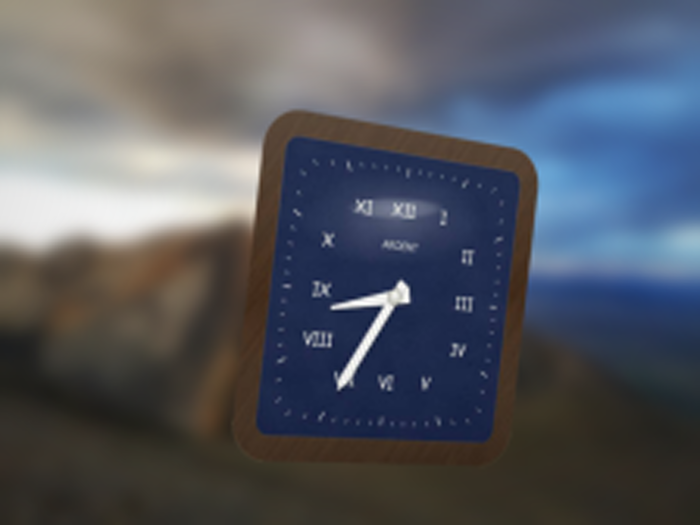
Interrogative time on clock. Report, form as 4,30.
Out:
8,35
